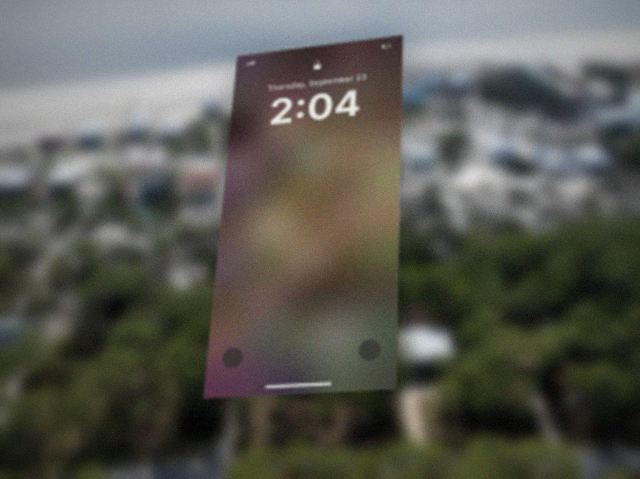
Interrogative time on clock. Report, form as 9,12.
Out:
2,04
